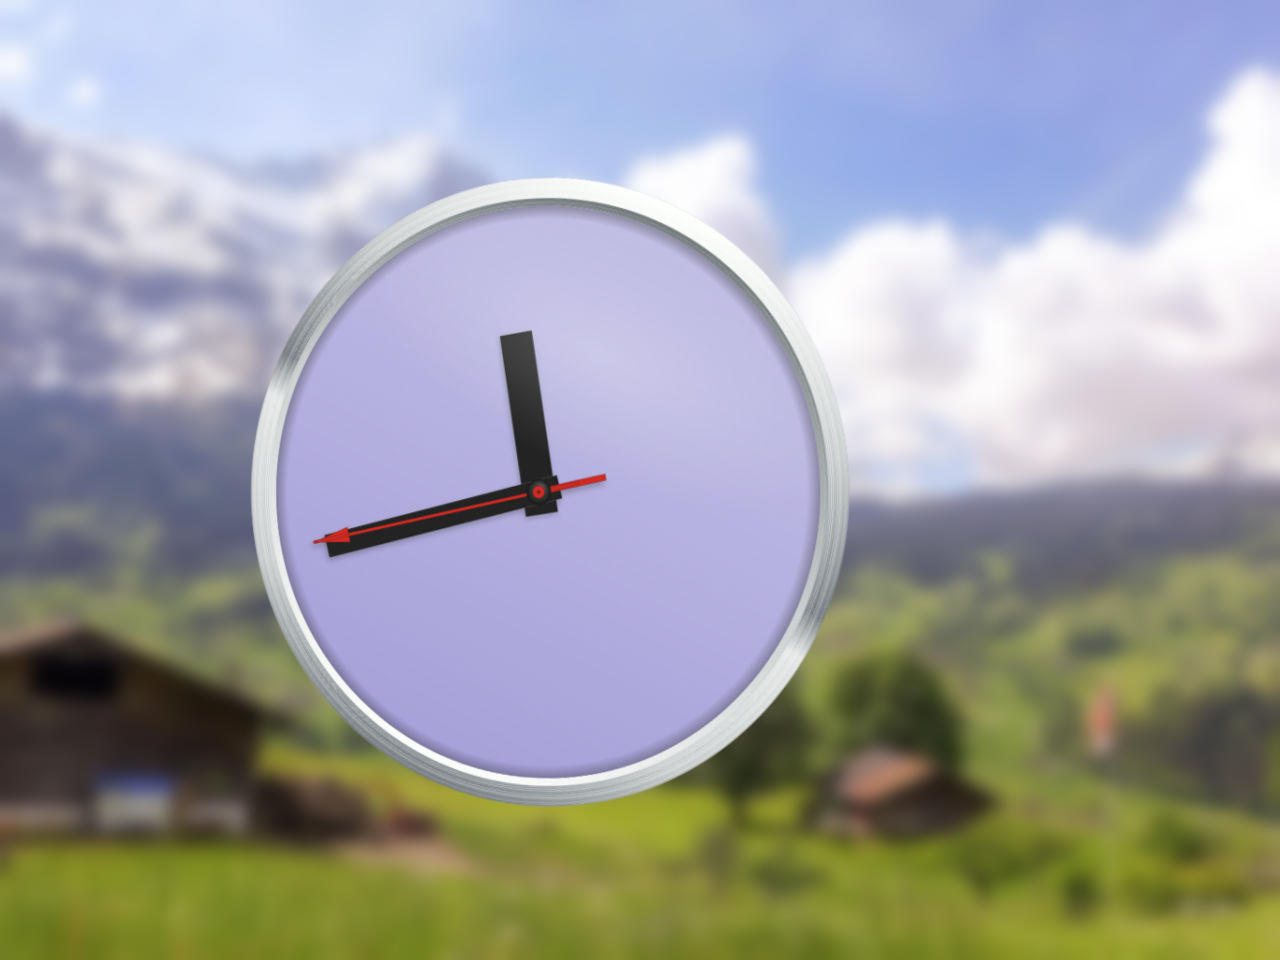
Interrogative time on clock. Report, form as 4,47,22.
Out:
11,42,43
